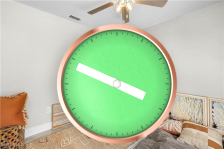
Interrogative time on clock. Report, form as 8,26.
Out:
3,49
